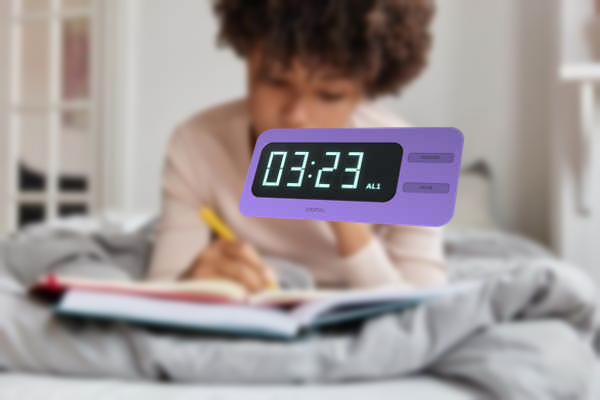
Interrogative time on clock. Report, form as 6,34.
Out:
3,23
